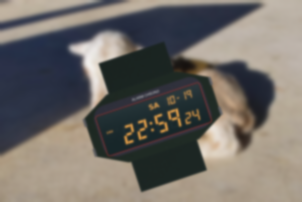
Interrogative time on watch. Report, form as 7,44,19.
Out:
22,59,24
